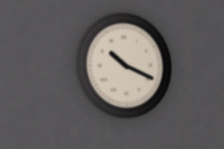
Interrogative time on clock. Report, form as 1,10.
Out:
10,19
